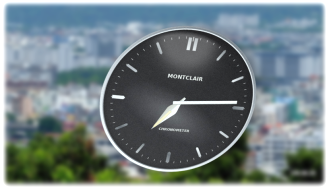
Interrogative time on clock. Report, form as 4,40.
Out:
7,14
